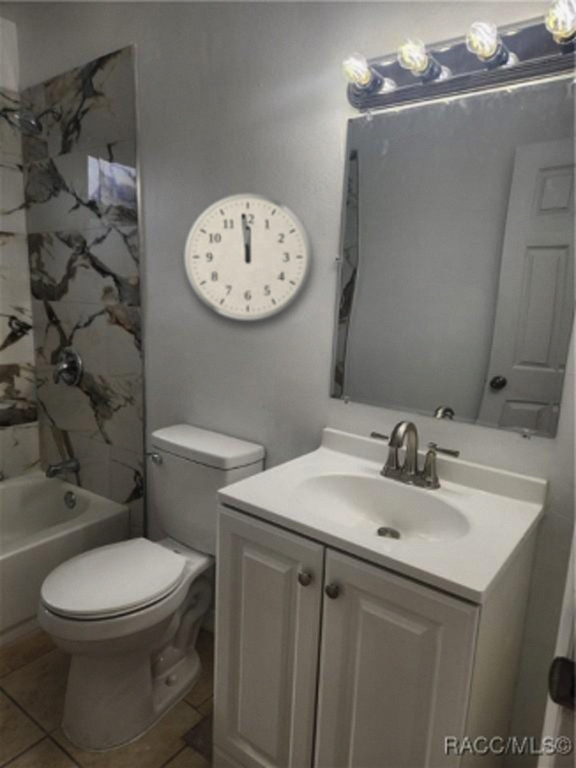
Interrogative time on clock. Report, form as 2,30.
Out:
11,59
